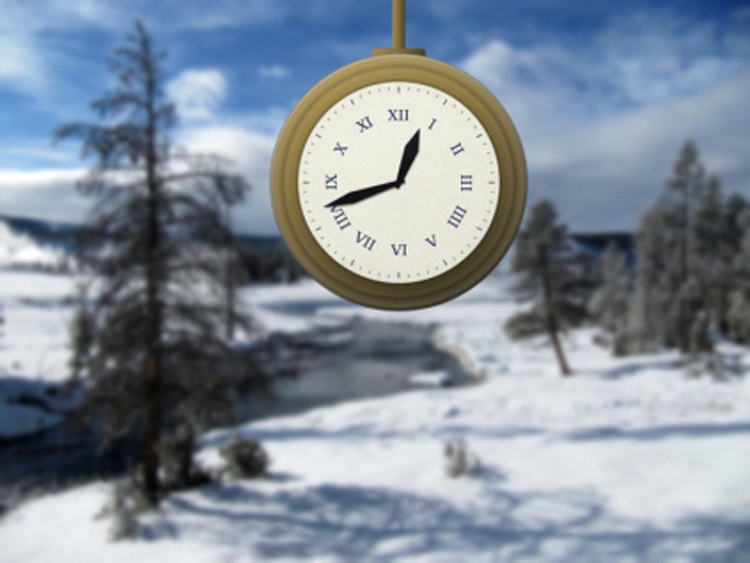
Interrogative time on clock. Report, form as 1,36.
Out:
12,42
